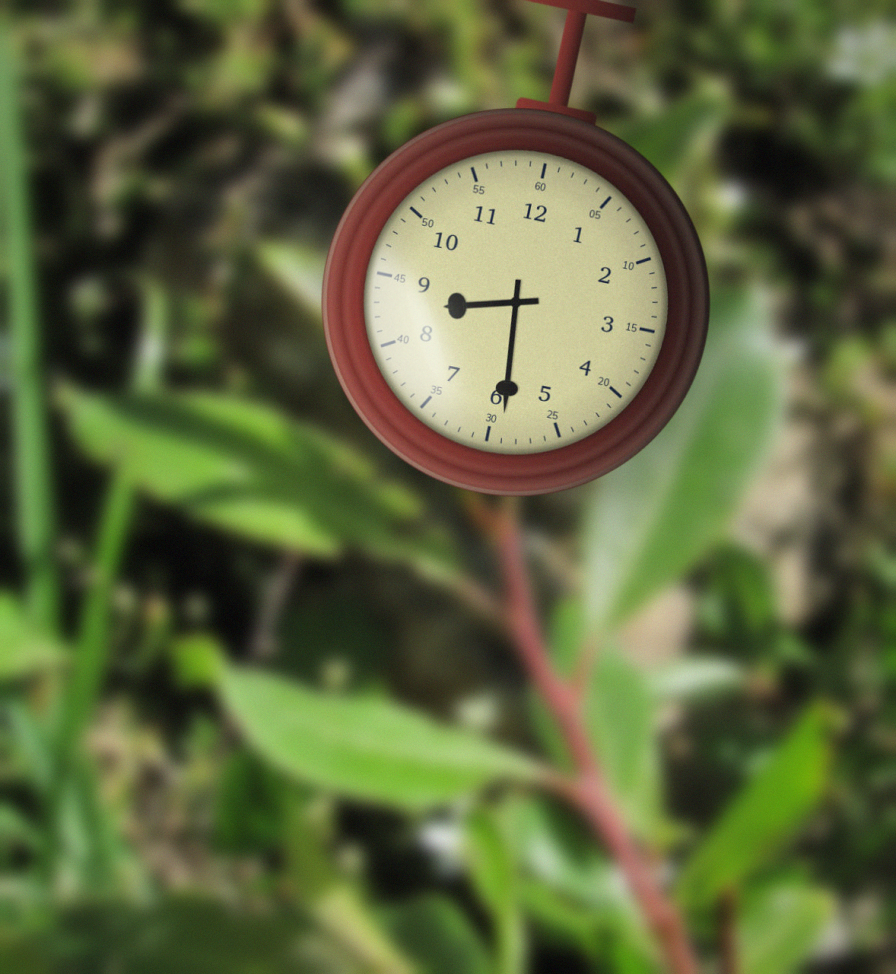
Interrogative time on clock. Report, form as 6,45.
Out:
8,29
